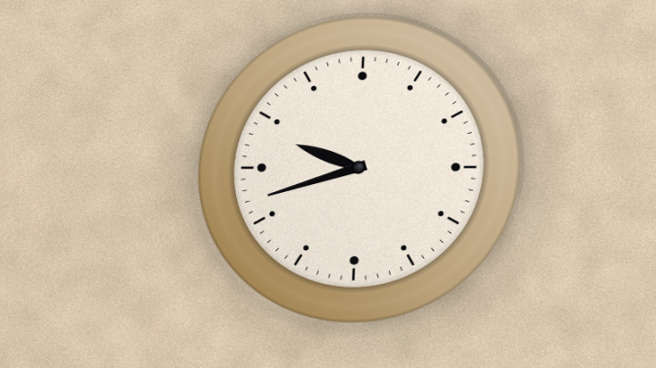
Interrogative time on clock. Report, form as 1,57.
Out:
9,42
